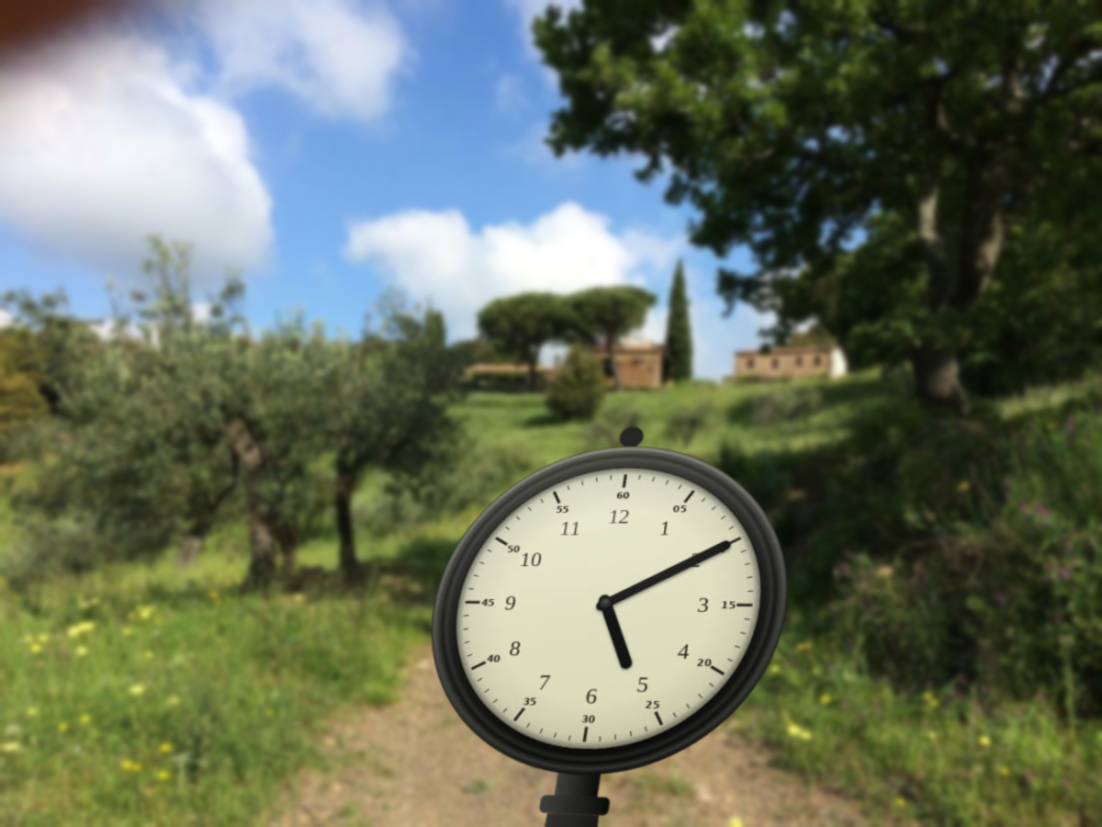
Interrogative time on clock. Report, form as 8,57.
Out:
5,10
